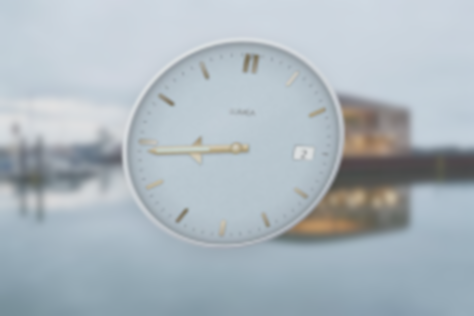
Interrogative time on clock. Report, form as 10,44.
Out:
8,44
